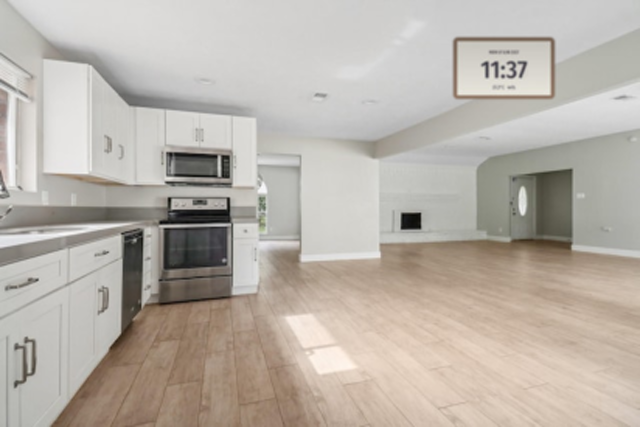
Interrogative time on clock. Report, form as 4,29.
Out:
11,37
